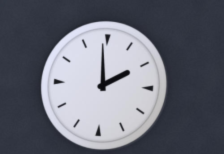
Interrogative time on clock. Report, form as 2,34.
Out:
1,59
